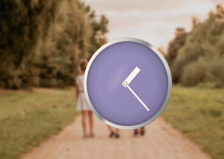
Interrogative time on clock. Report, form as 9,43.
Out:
1,23
